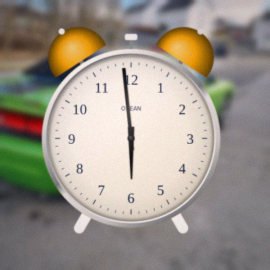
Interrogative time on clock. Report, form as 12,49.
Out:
5,59
